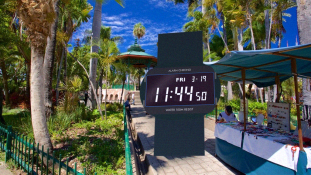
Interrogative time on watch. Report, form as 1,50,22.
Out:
11,44,50
